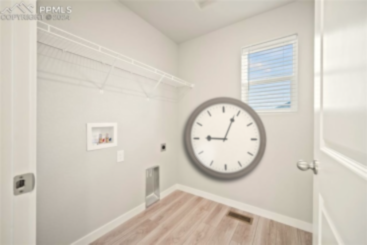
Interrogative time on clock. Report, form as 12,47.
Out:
9,04
